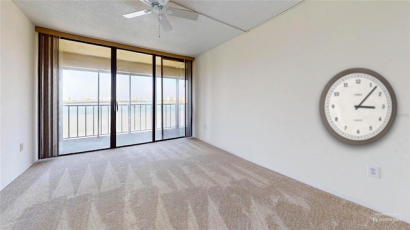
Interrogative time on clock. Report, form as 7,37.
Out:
3,07
